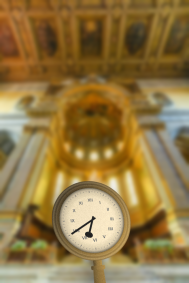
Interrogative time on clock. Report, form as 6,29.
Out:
6,40
